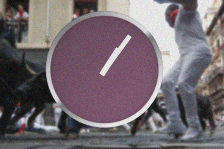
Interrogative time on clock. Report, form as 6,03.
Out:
1,06
